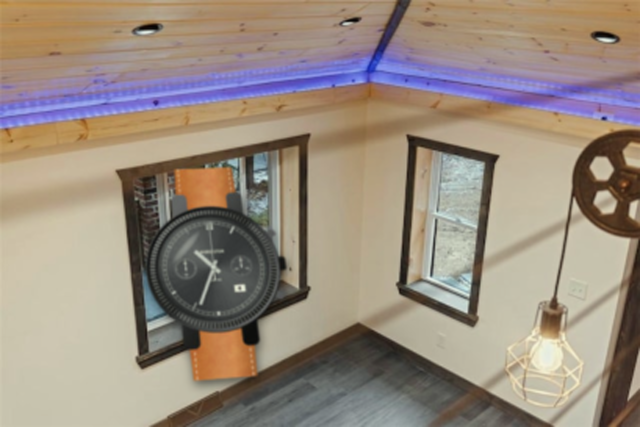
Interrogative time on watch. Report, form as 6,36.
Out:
10,34
